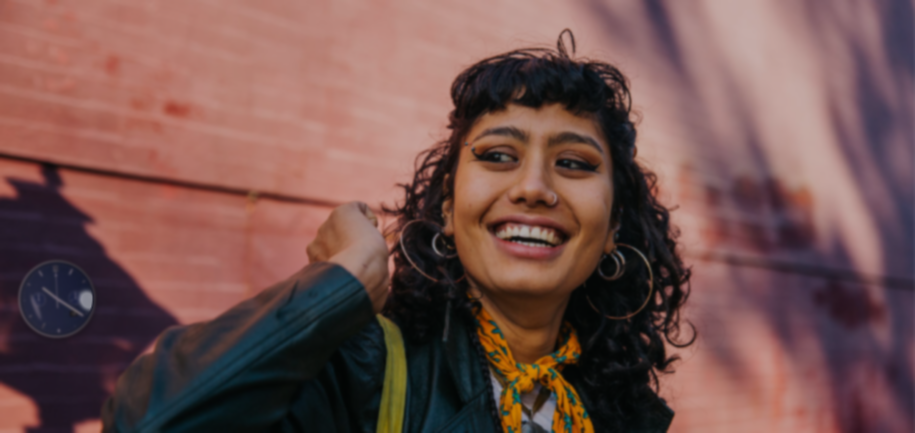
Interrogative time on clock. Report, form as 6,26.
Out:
10,21
